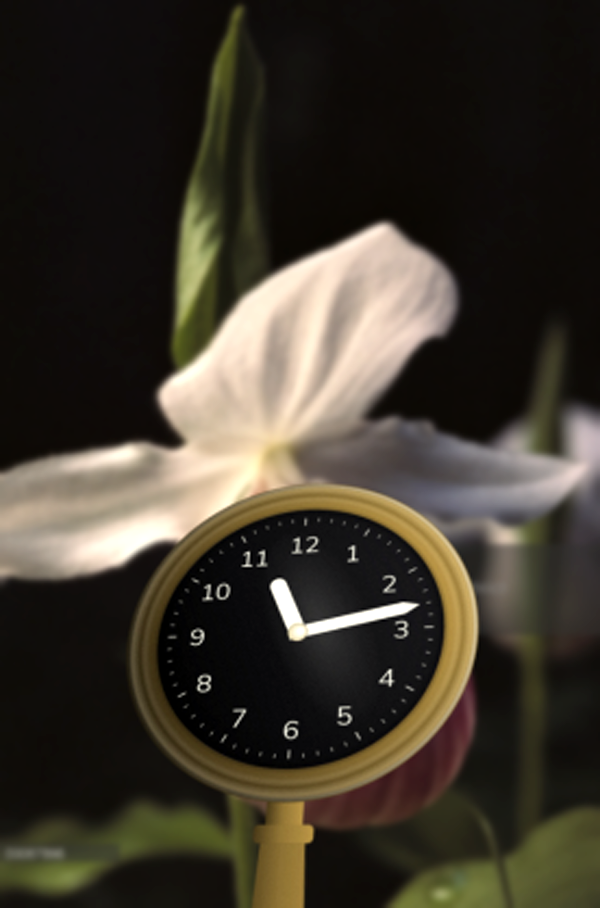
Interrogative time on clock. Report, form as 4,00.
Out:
11,13
